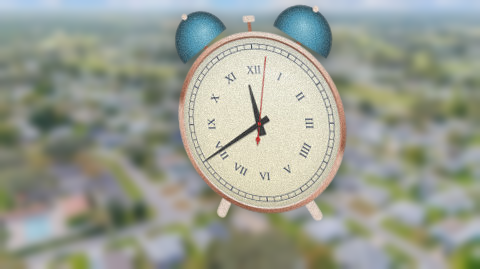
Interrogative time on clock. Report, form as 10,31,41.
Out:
11,40,02
